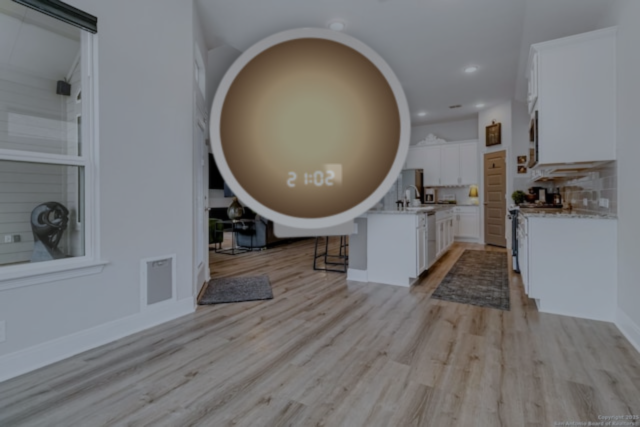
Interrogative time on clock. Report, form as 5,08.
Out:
21,02
